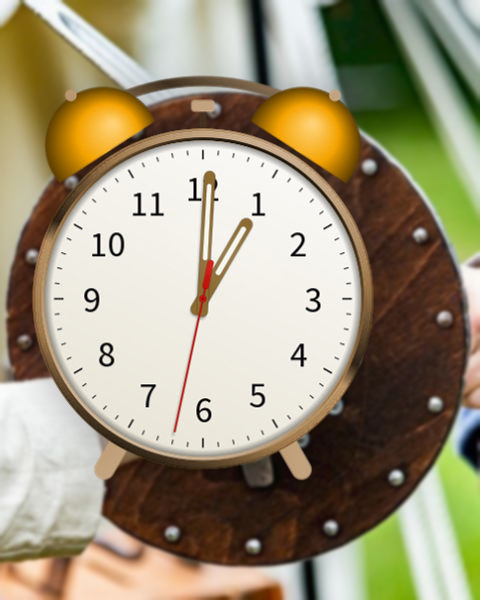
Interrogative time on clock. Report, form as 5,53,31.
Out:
1,00,32
